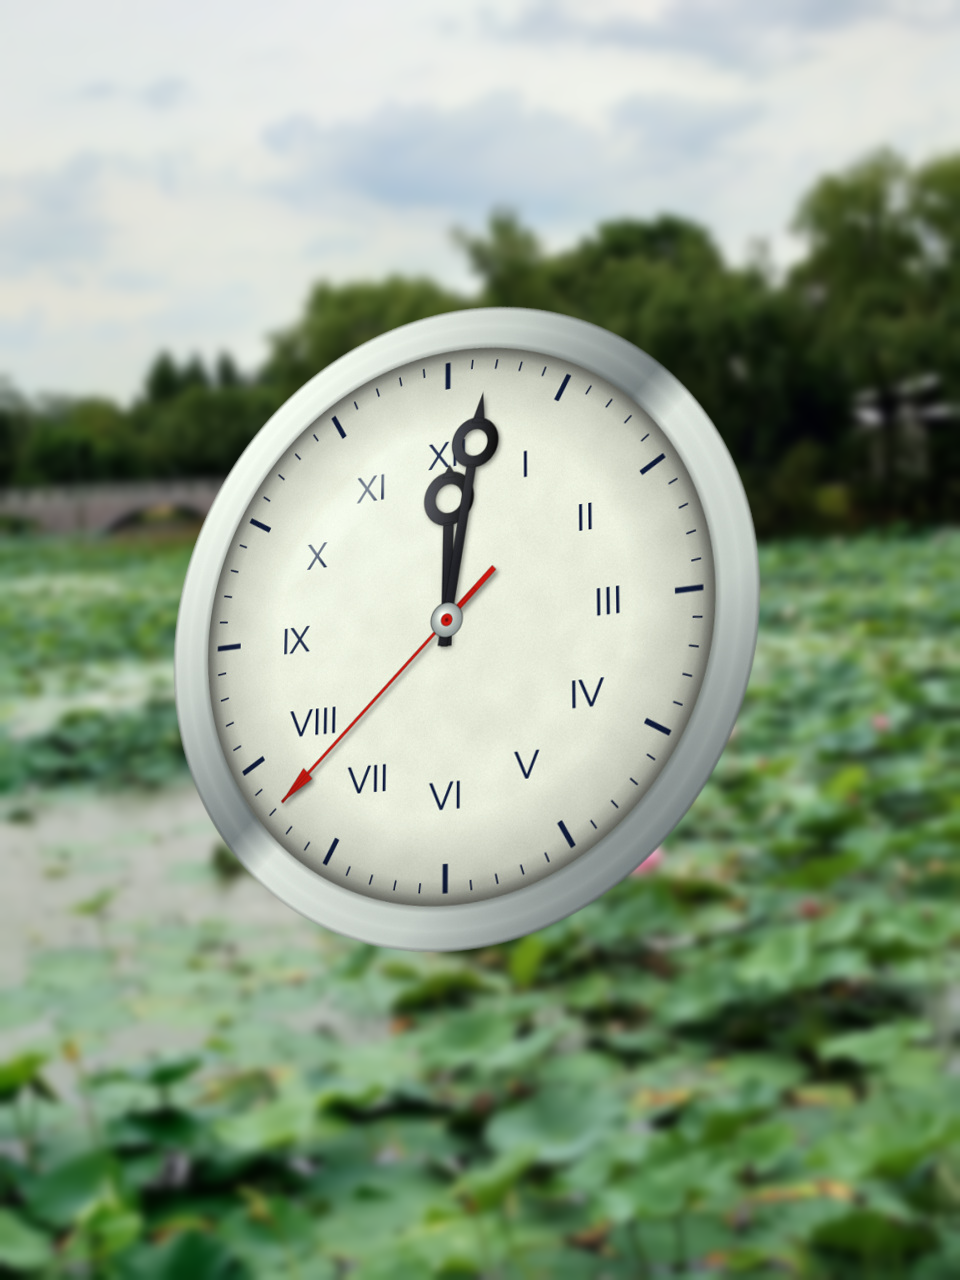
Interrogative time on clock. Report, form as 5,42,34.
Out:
12,01,38
